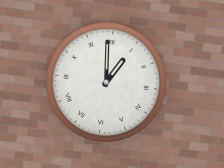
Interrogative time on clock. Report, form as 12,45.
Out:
12,59
